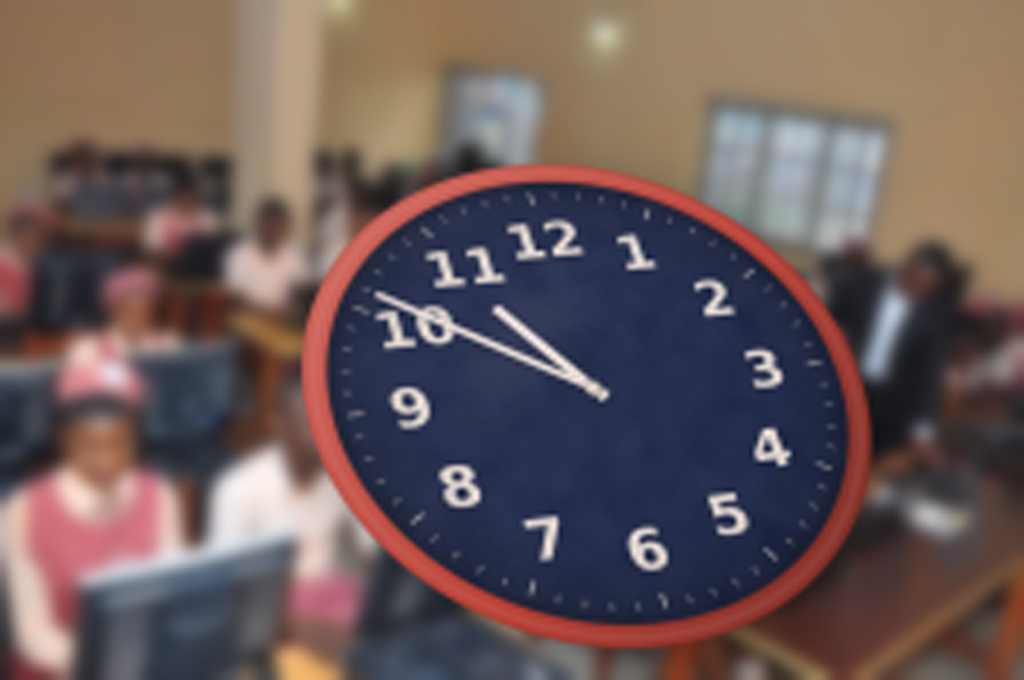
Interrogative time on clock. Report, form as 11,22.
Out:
10,51
